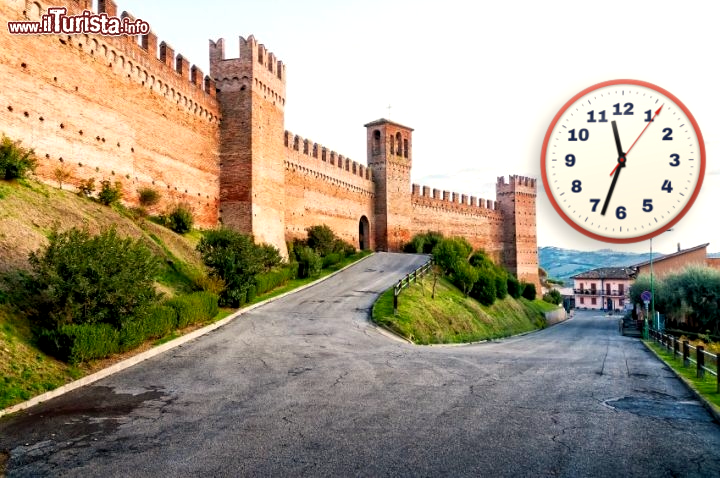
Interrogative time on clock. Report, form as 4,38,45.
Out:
11,33,06
